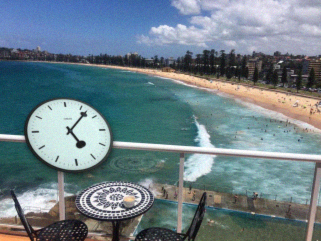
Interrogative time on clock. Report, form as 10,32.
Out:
5,07
